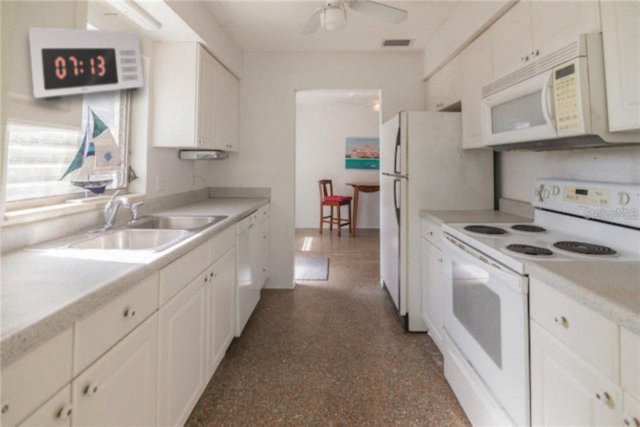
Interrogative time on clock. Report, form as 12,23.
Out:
7,13
